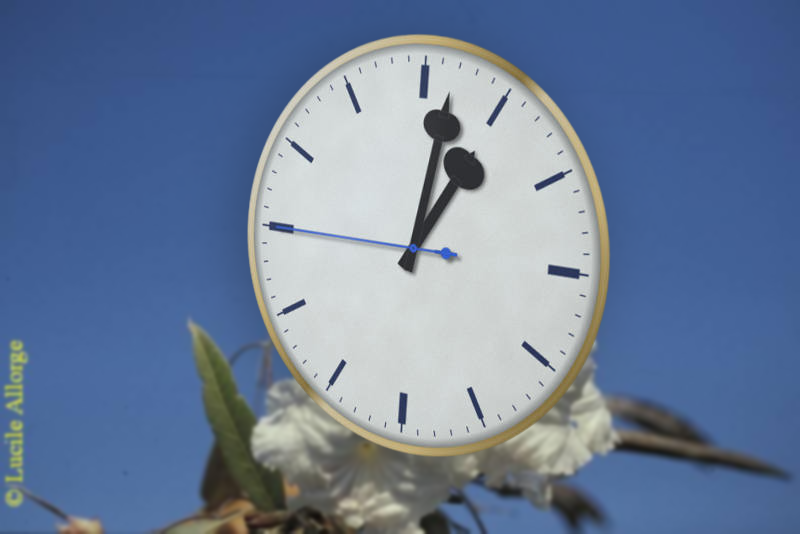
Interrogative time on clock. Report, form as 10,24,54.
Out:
1,01,45
